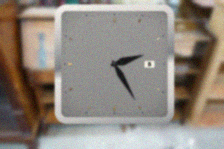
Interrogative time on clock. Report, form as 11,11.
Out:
2,25
